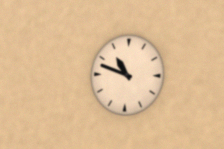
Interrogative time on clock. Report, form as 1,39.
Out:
10,48
